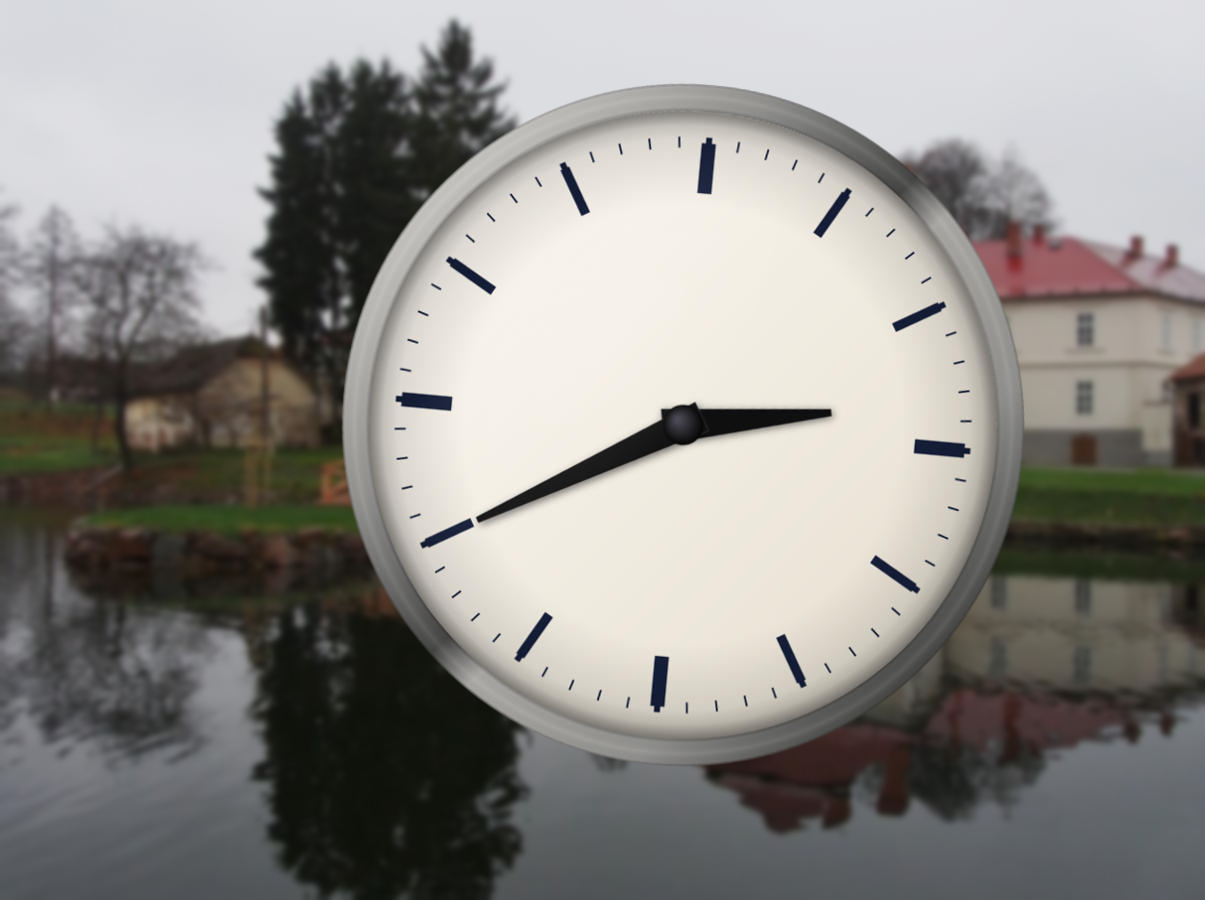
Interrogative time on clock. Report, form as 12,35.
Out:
2,40
